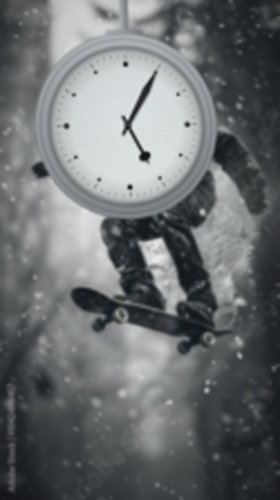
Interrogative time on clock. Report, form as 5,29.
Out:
5,05
